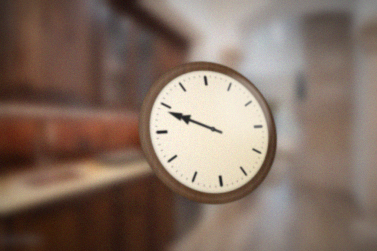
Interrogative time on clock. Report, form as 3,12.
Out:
9,49
